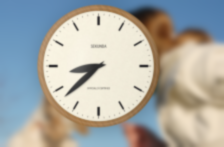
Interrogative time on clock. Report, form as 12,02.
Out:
8,38
